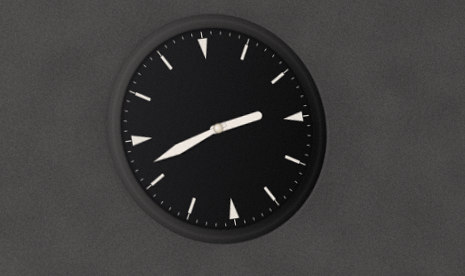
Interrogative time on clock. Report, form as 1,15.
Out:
2,42
